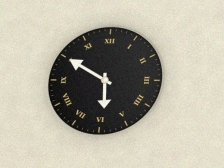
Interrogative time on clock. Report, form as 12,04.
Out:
5,50
